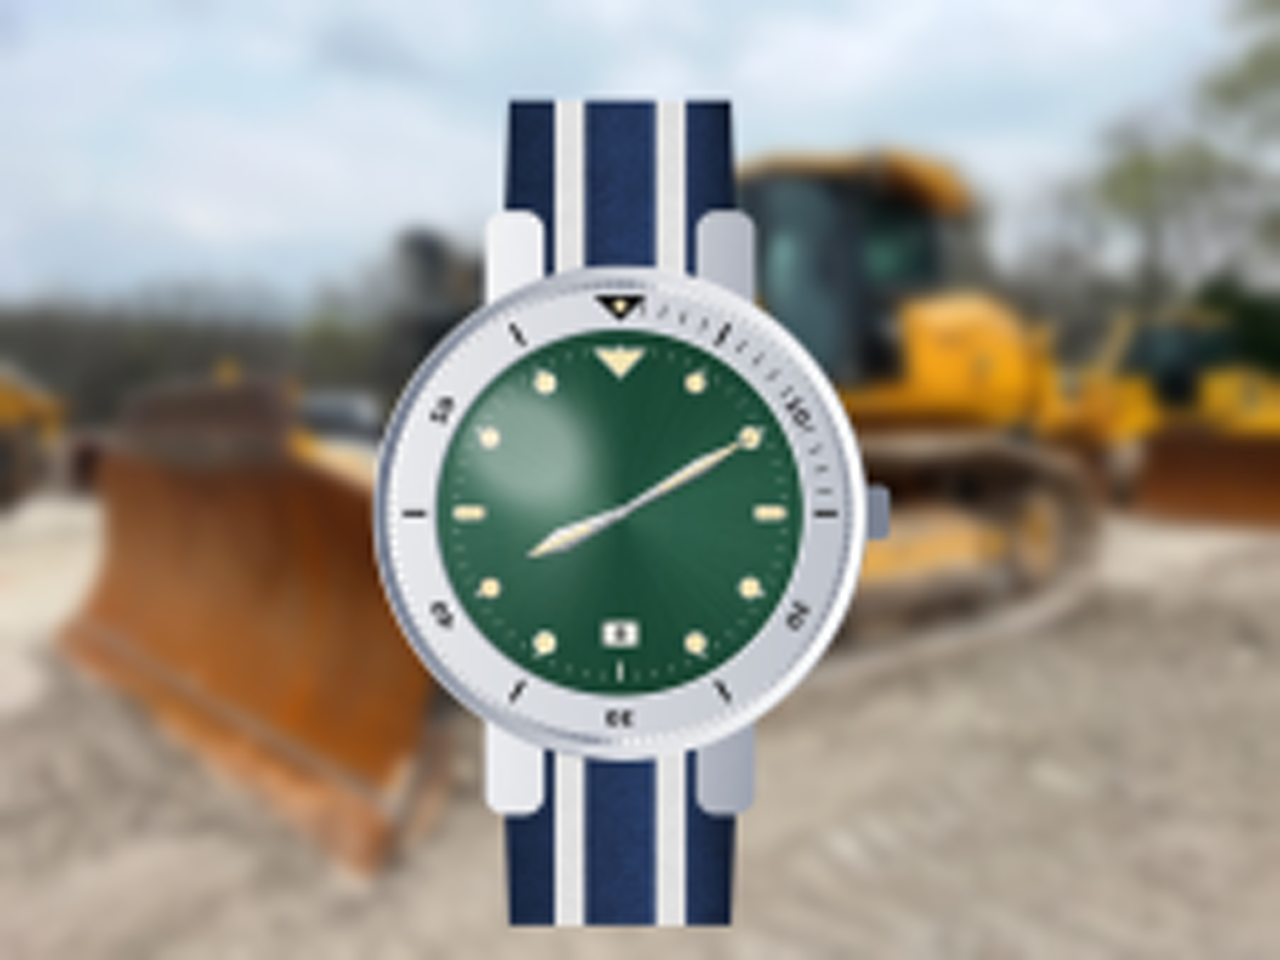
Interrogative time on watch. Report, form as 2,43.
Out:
8,10
